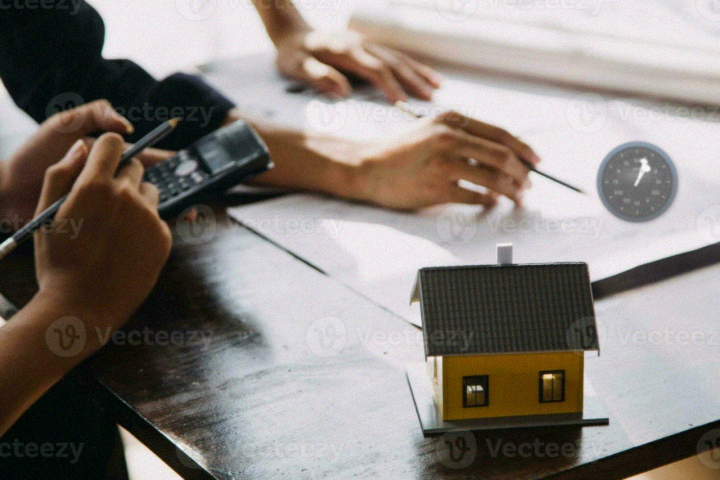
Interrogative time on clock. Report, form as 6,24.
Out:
1,03
